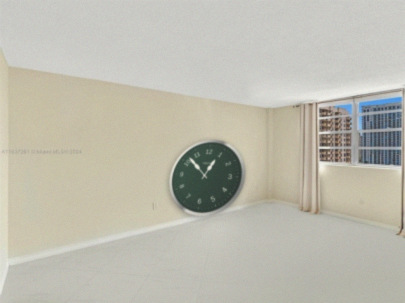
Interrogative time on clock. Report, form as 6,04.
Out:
12,52
